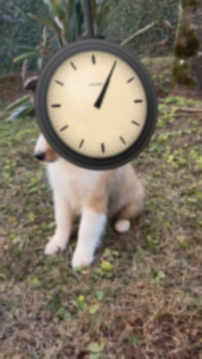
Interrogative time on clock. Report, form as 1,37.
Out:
1,05
